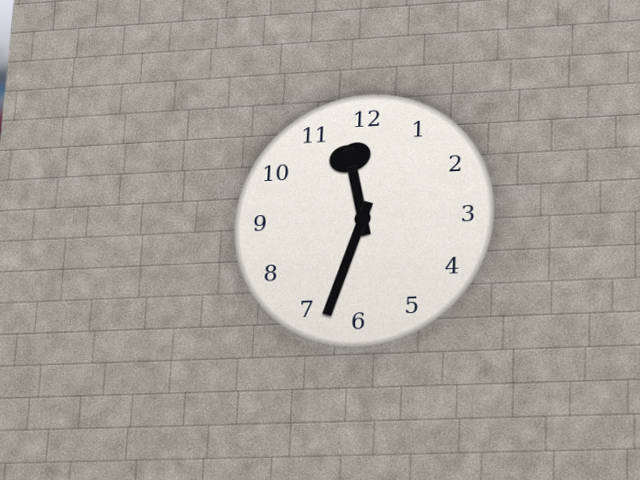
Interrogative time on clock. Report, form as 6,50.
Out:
11,33
